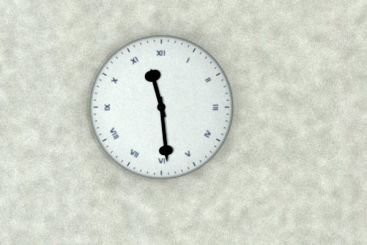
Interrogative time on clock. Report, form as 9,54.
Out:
11,29
